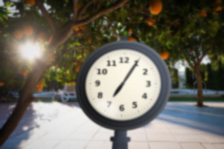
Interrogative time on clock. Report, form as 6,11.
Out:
7,05
